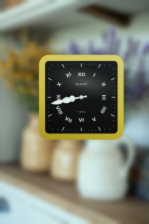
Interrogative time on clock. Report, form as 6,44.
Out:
8,43
